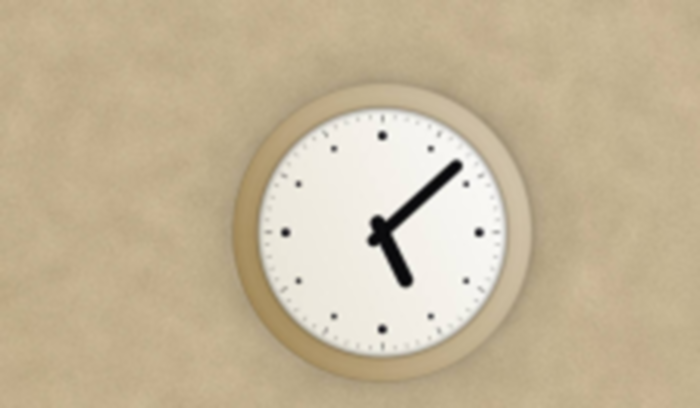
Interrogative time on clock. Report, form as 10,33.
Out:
5,08
